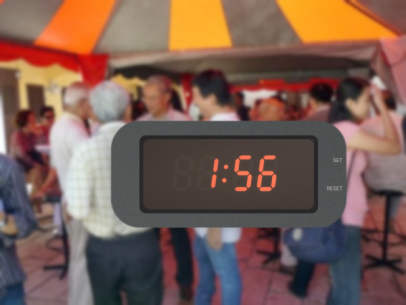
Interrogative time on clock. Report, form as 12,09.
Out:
1,56
